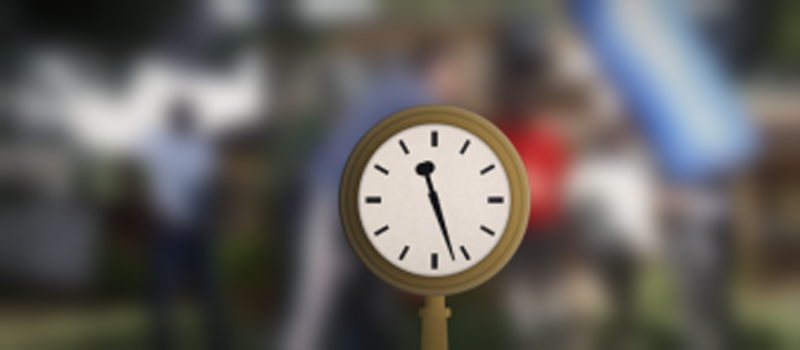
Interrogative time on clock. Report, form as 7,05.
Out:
11,27
